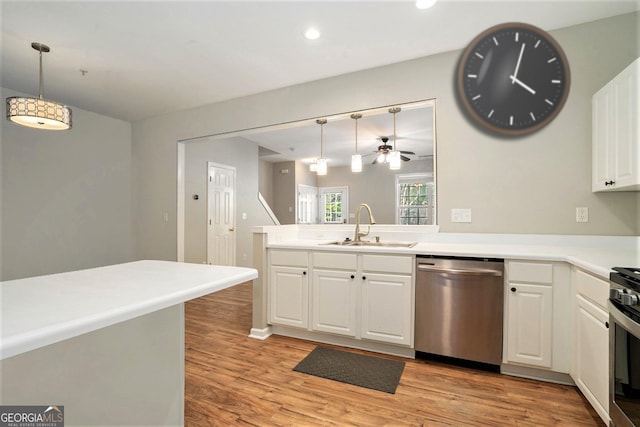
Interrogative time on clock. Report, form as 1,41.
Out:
4,02
